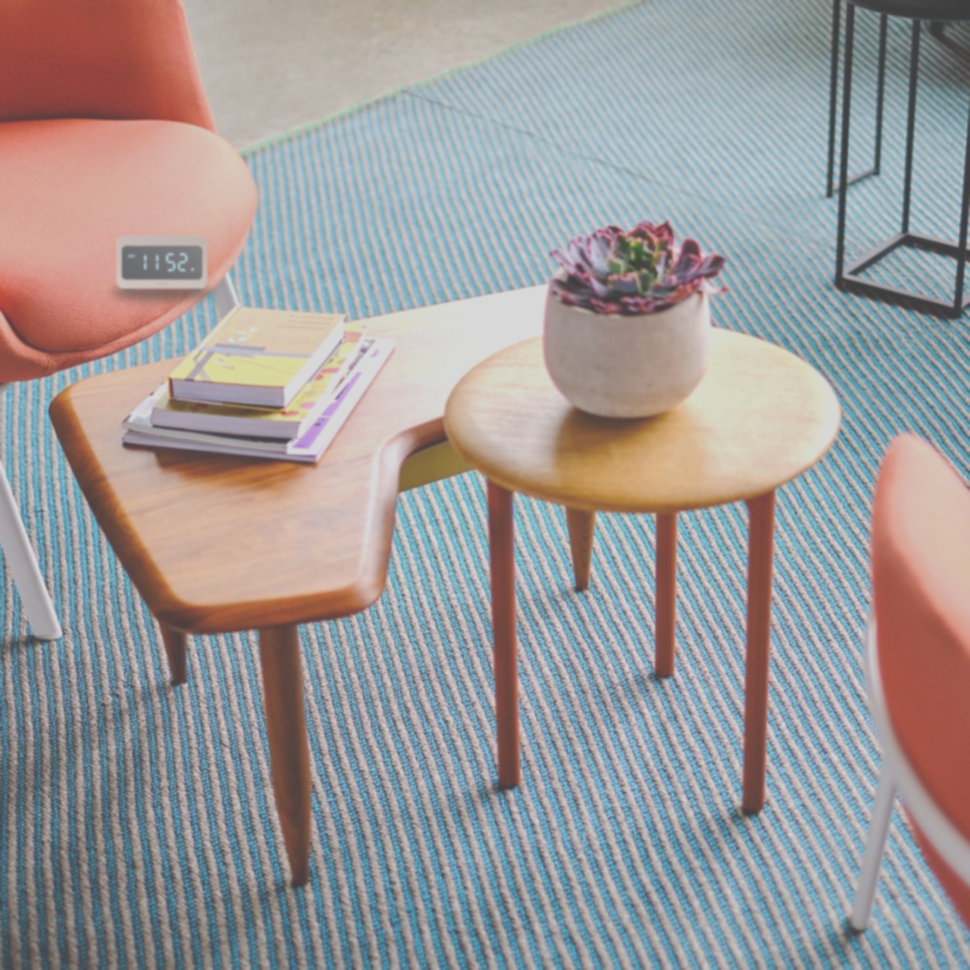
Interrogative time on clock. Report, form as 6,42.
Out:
11,52
